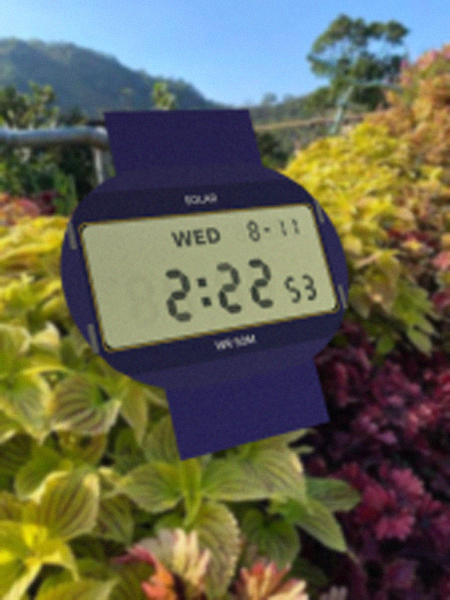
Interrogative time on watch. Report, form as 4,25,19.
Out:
2,22,53
